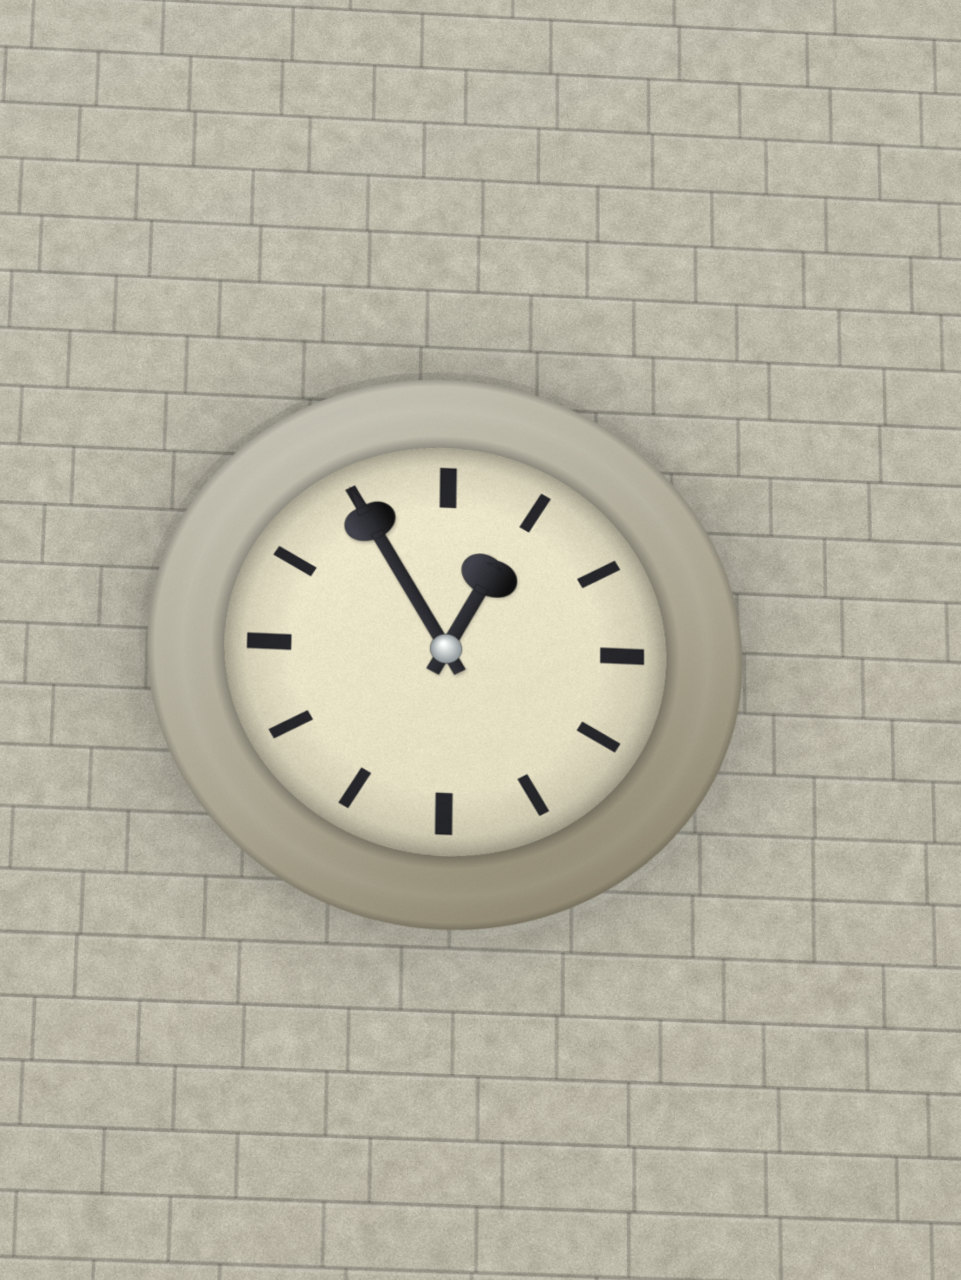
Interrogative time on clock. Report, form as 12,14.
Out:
12,55
